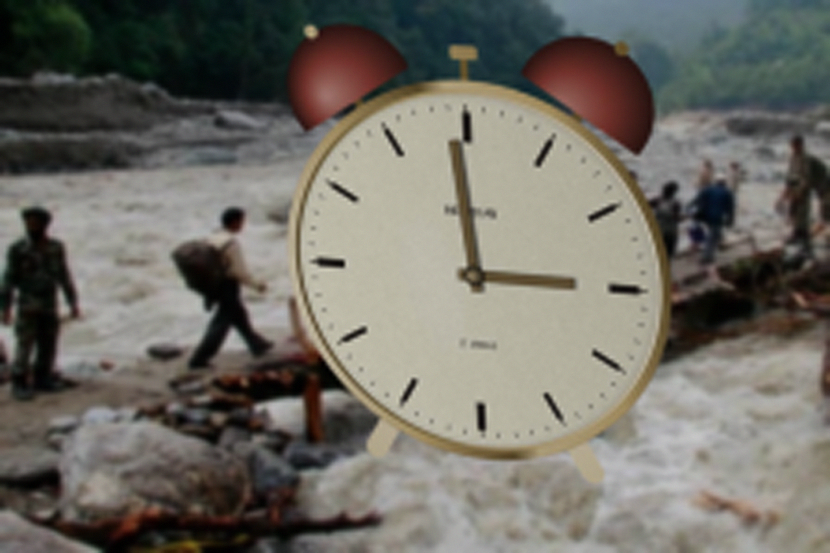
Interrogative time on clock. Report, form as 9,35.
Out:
2,59
